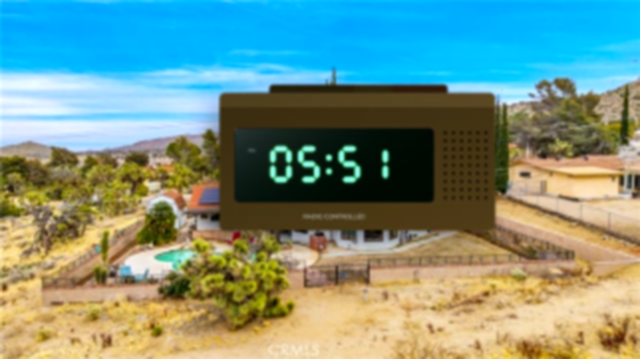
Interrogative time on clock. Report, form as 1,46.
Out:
5,51
